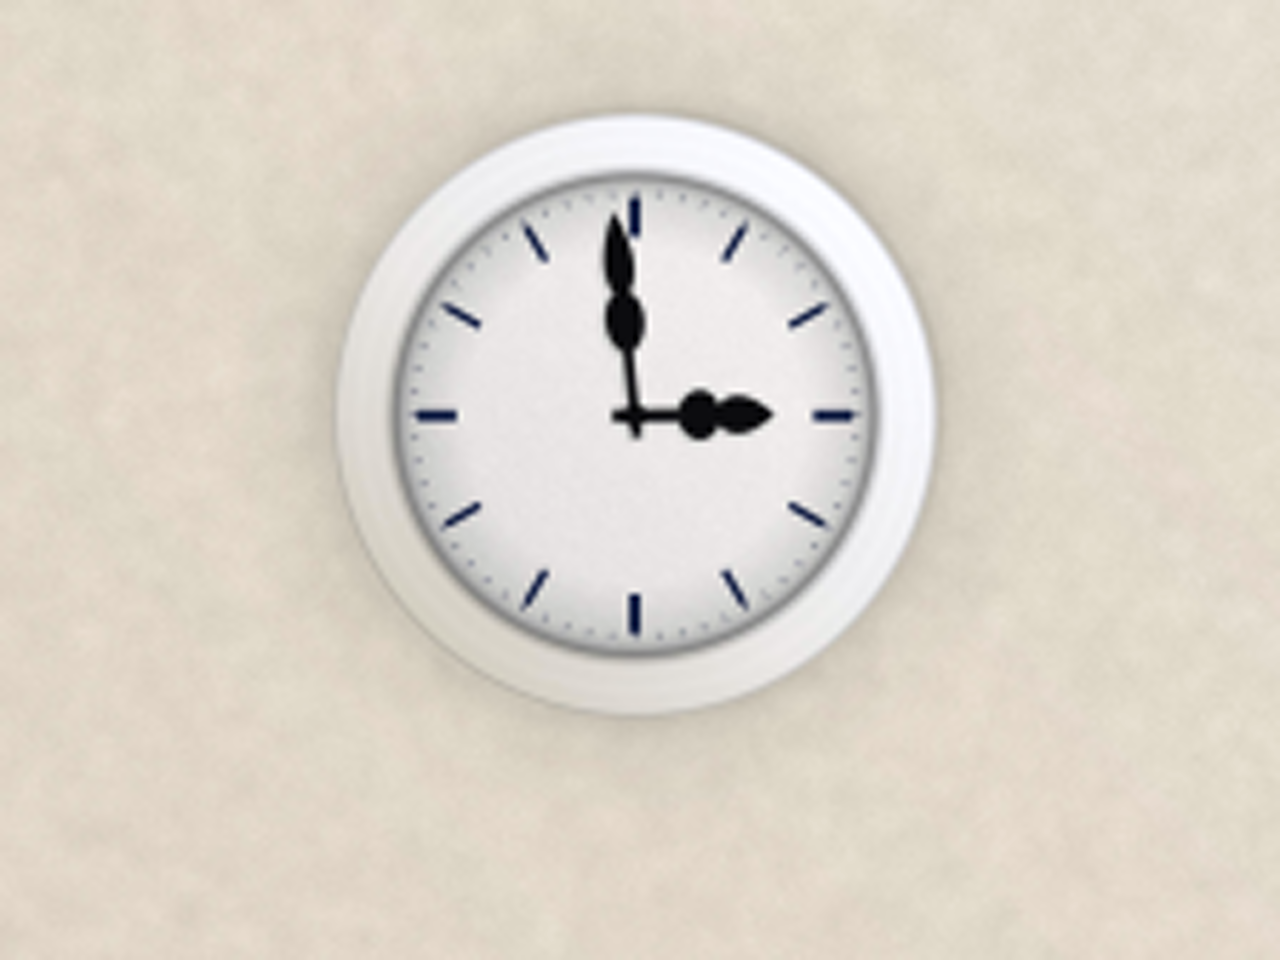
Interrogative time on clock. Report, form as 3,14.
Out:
2,59
